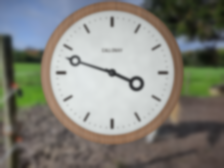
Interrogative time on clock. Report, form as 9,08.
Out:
3,48
